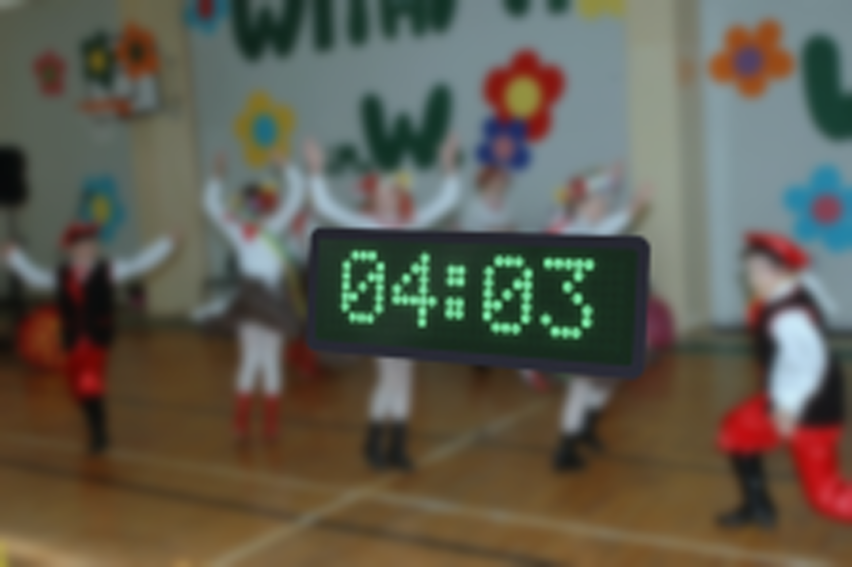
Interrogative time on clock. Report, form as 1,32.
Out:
4,03
